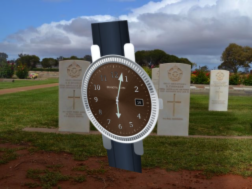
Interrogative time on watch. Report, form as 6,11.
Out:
6,03
